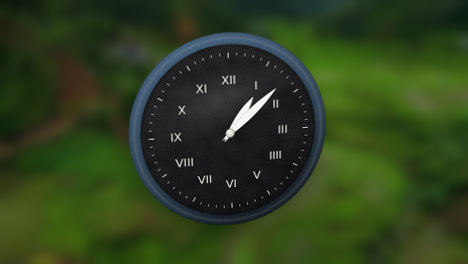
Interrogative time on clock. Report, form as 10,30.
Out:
1,08
